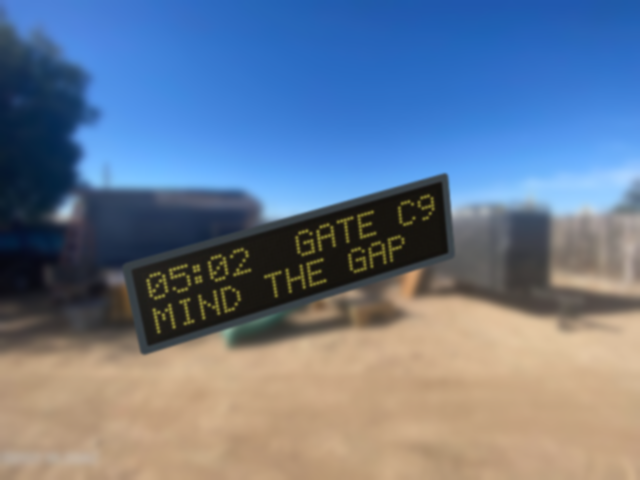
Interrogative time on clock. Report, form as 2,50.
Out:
5,02
